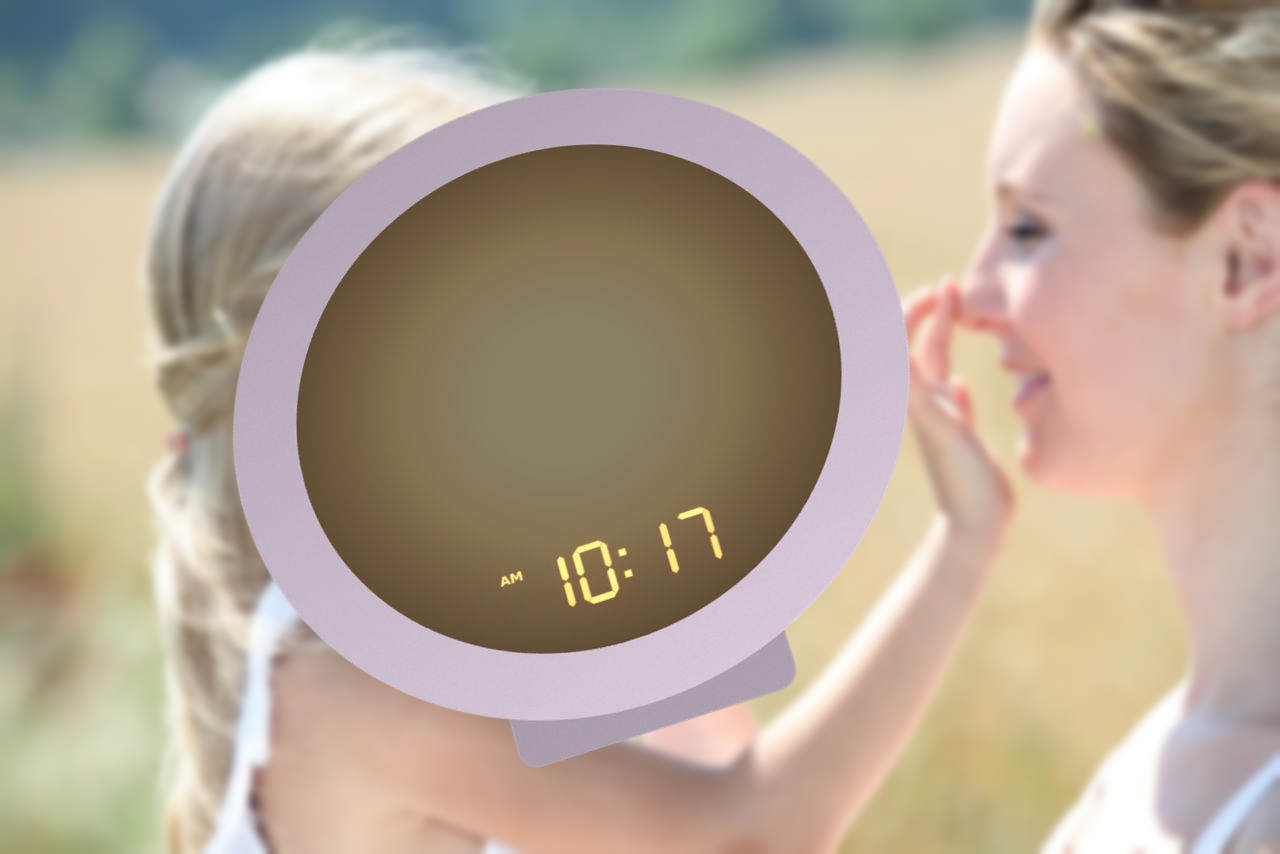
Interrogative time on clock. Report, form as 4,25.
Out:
10,17
